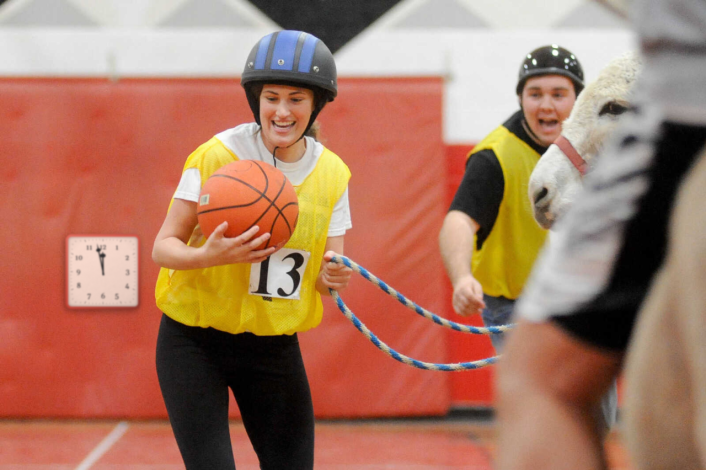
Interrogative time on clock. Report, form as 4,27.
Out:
11,58
